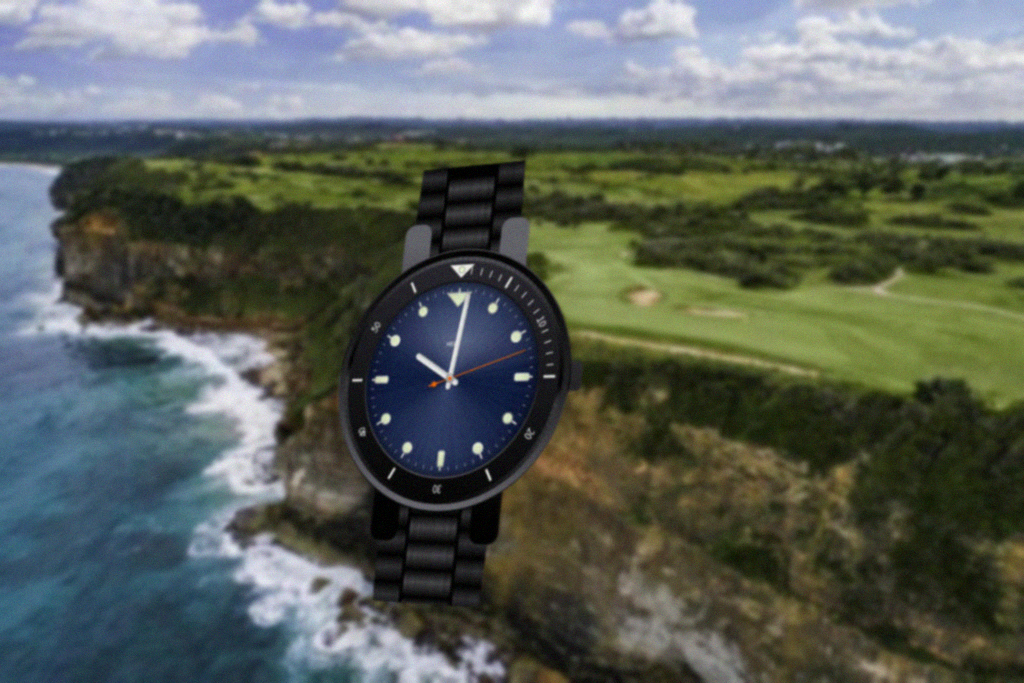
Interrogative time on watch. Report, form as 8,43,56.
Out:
10,01,12
